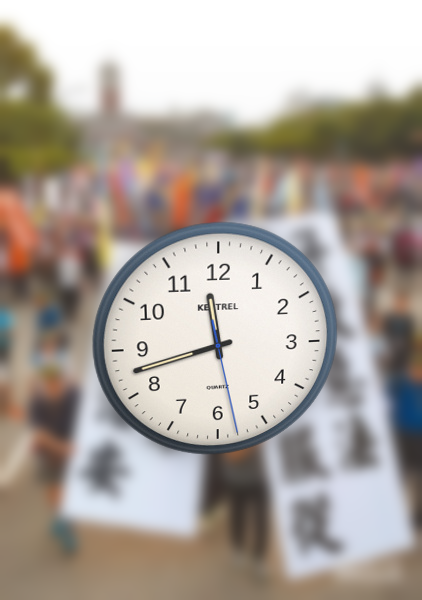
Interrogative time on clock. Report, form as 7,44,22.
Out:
11,42,28
